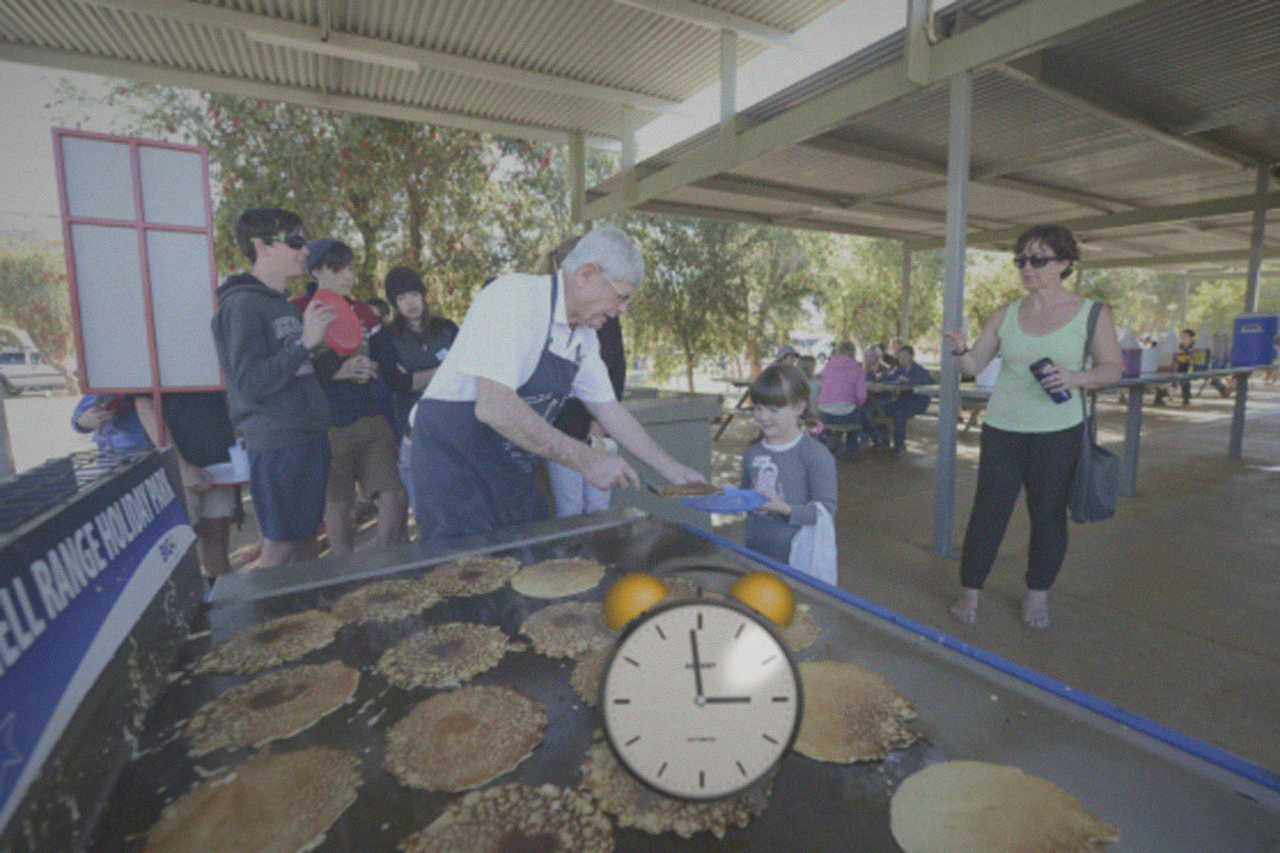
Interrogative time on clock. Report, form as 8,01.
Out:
2,59
